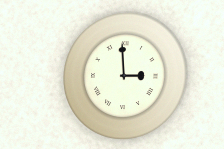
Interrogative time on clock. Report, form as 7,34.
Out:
2,59
